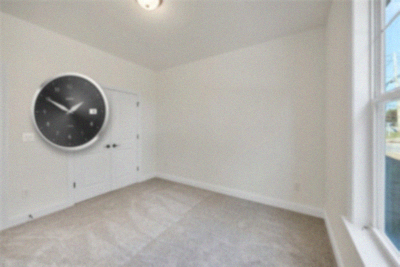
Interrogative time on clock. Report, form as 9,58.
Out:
1,50
